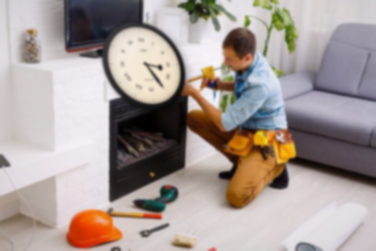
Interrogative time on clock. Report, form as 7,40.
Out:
3,25
